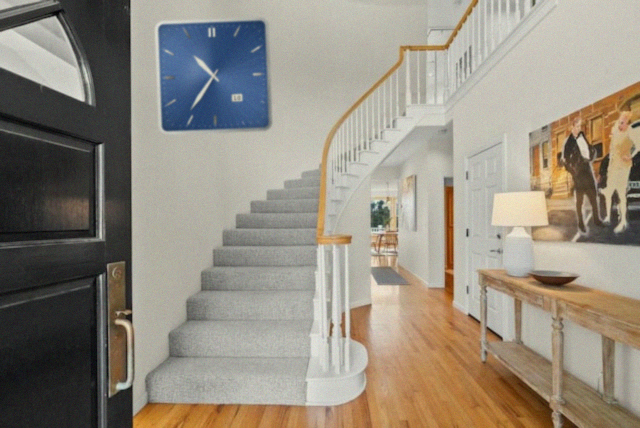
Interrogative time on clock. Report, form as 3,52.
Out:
10,36
